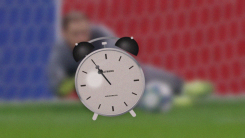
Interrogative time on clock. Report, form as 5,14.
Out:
10,55
